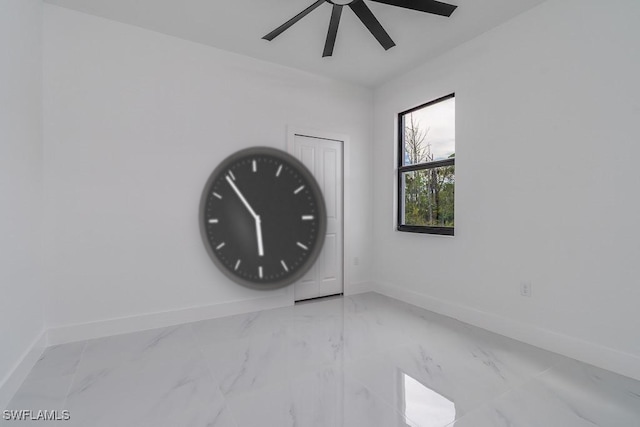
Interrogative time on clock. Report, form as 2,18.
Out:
5,54
